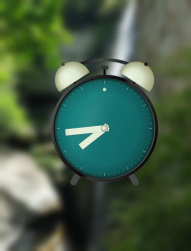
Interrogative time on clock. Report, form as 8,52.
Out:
7,44
